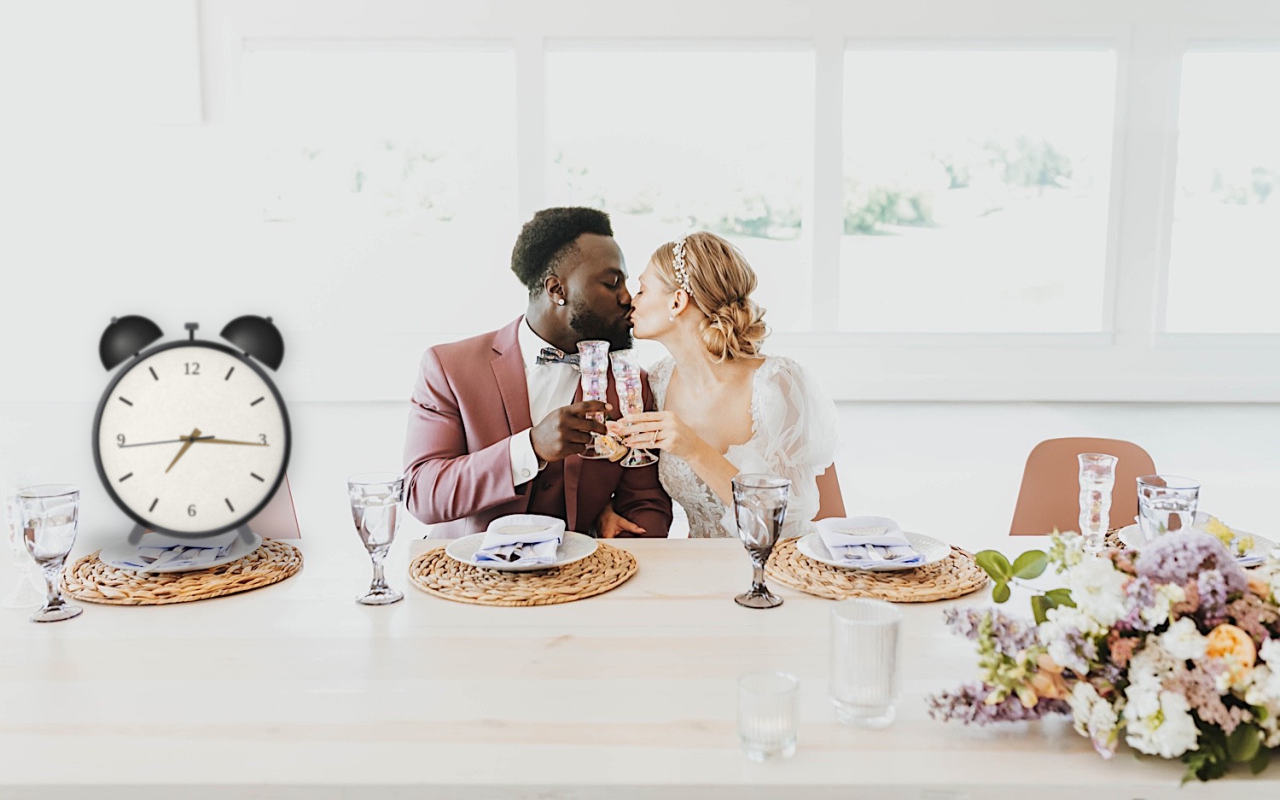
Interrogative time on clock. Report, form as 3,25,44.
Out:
7,15,44
